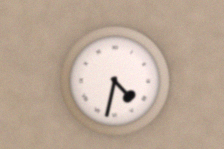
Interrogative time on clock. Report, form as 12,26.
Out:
4,32
